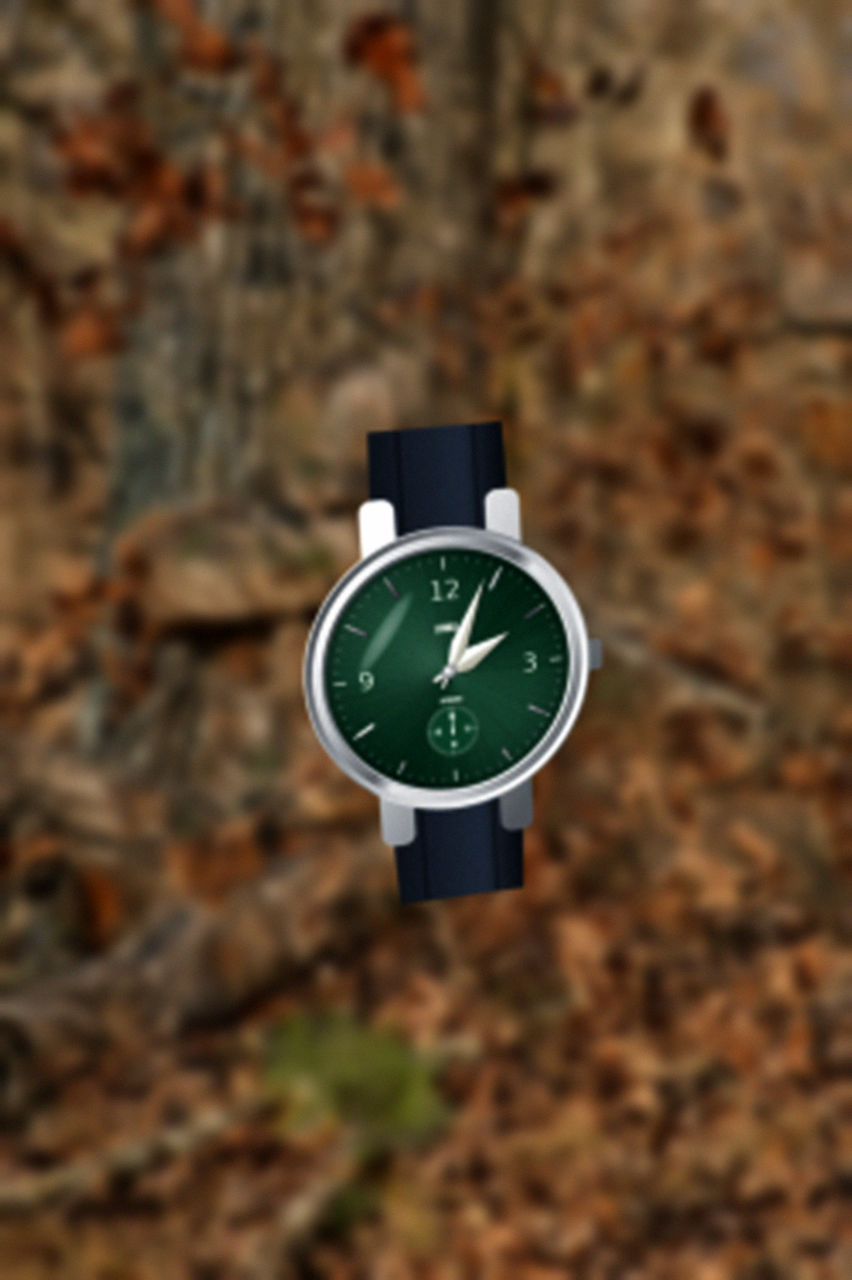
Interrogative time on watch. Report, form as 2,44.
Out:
2,04
